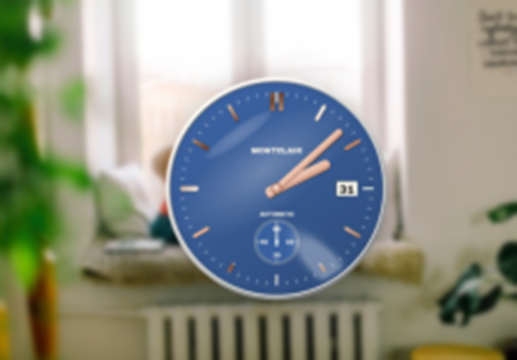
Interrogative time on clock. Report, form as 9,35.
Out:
2,08
